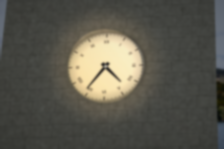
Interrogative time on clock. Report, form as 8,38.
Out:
4,36
